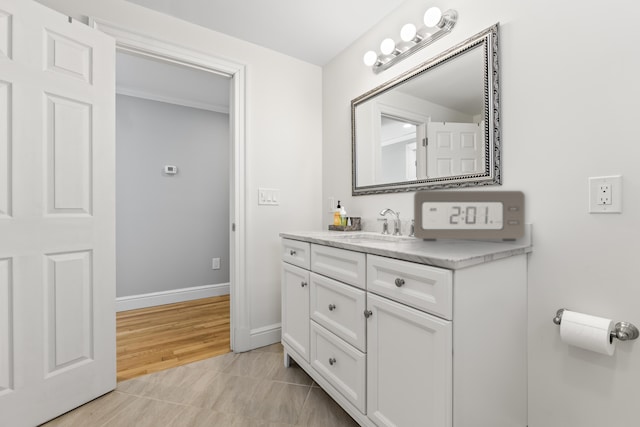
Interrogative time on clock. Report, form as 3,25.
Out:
2,01
